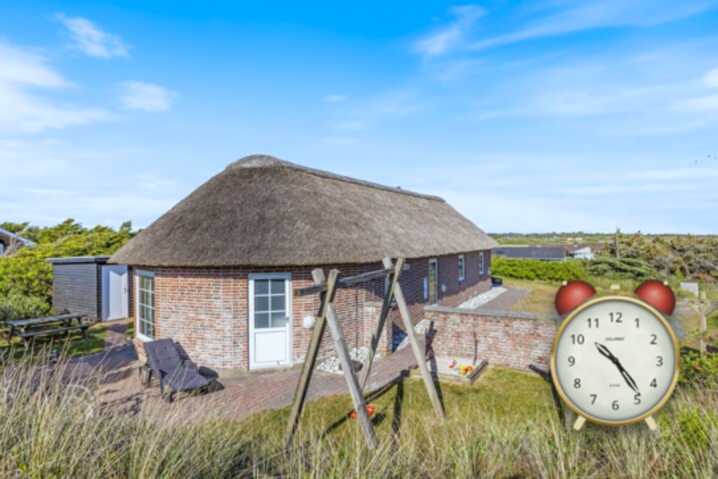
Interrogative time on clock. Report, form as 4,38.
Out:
10,24
